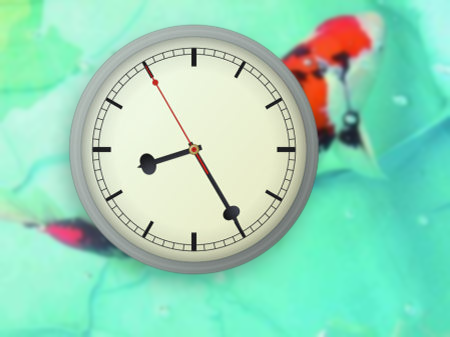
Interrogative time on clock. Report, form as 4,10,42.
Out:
8,24,55
